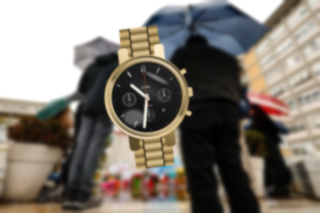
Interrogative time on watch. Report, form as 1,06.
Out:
10,32
